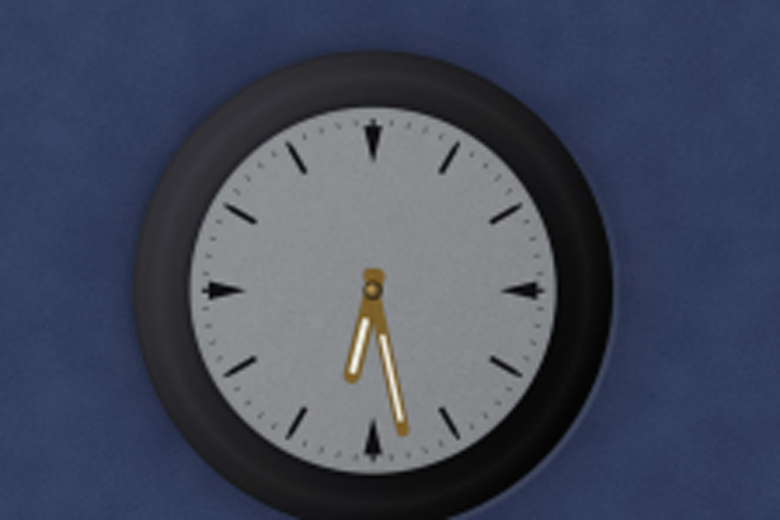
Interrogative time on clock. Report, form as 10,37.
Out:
6,28
